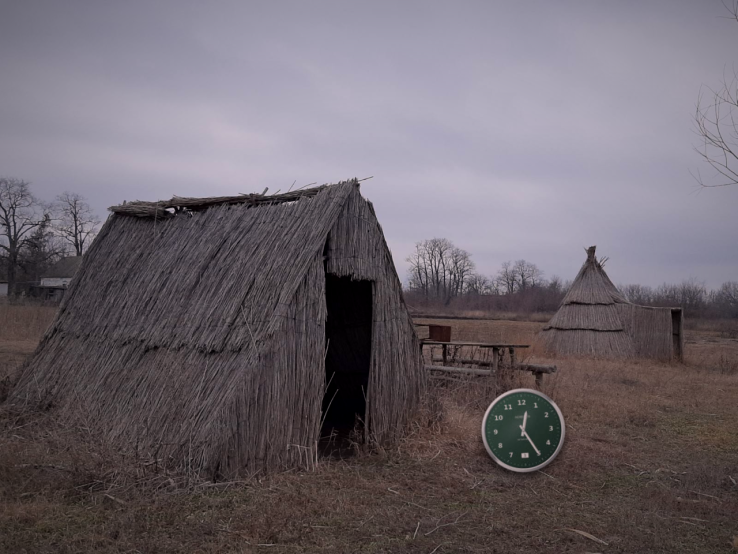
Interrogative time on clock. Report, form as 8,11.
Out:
12,25
